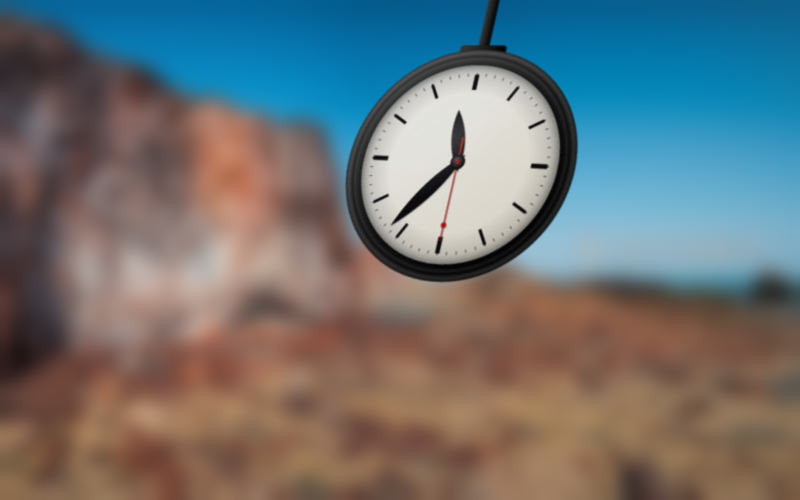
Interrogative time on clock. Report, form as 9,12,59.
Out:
11,36,30
